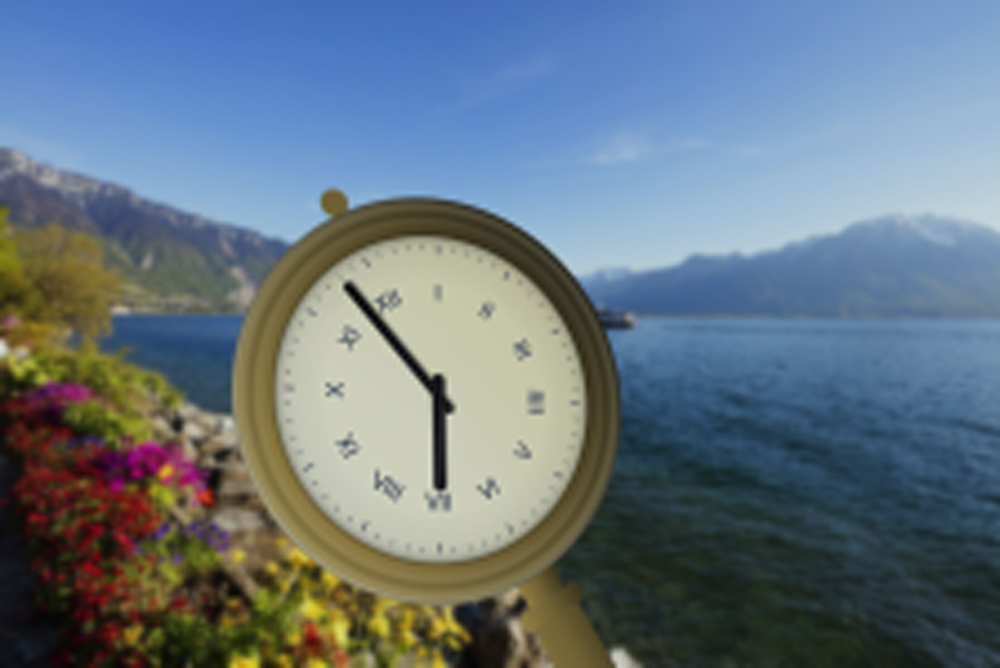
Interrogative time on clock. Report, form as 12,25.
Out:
6,58
